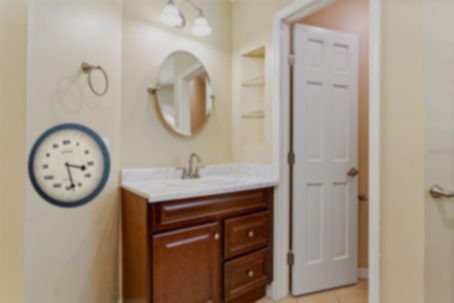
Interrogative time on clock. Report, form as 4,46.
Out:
3,28
